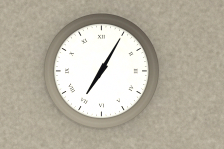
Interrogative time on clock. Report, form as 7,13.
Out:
7,05
